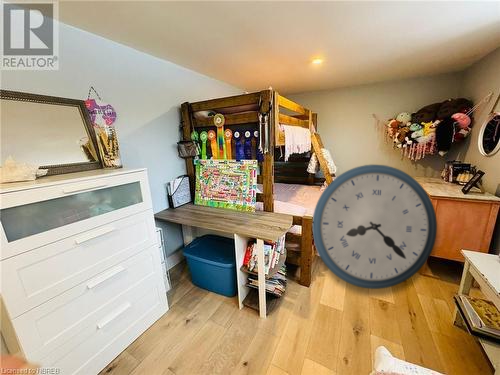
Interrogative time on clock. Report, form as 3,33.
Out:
8,22
